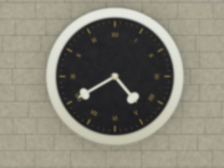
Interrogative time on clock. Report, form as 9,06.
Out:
4,40
